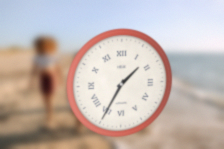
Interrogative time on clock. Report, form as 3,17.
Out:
1,35
